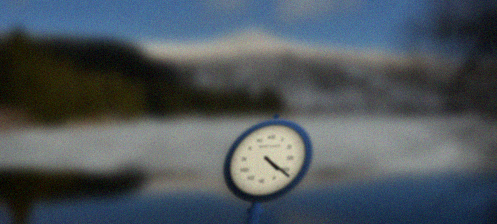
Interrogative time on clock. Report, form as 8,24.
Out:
4,21
